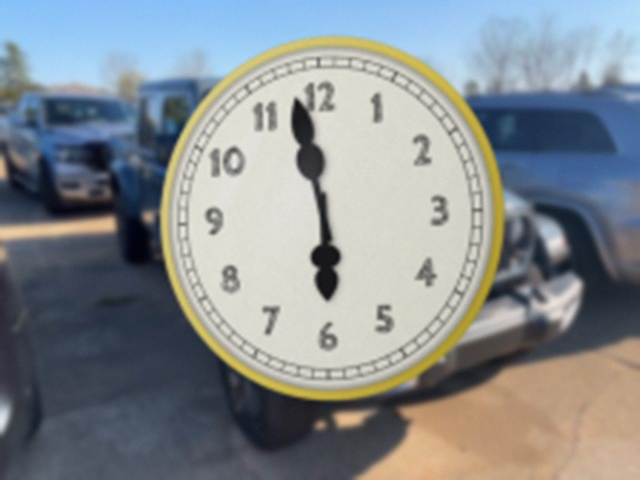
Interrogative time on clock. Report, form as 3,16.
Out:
5,58
